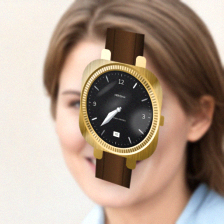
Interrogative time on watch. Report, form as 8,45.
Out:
7,37
